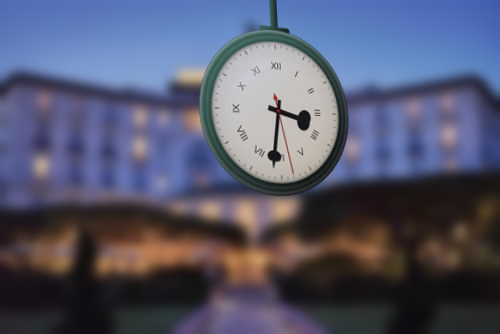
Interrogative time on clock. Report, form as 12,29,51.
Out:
3,31,28
